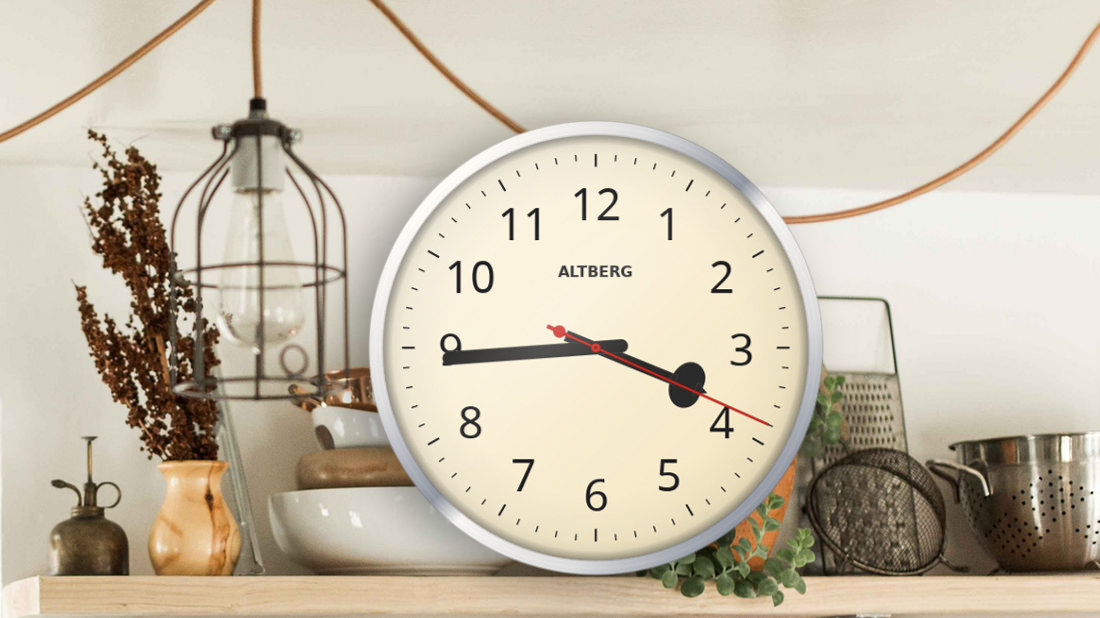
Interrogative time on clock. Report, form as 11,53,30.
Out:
3,44,19
